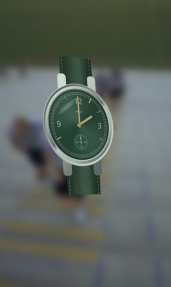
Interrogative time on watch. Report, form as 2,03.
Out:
2,00
